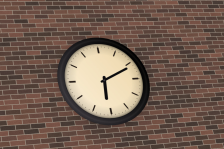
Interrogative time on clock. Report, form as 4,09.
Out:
6,11
